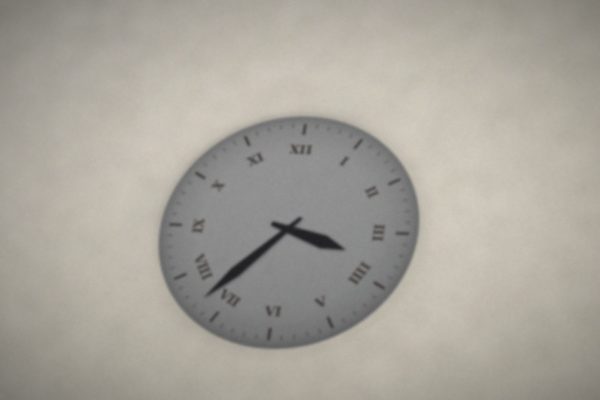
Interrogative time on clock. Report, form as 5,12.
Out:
3,37
